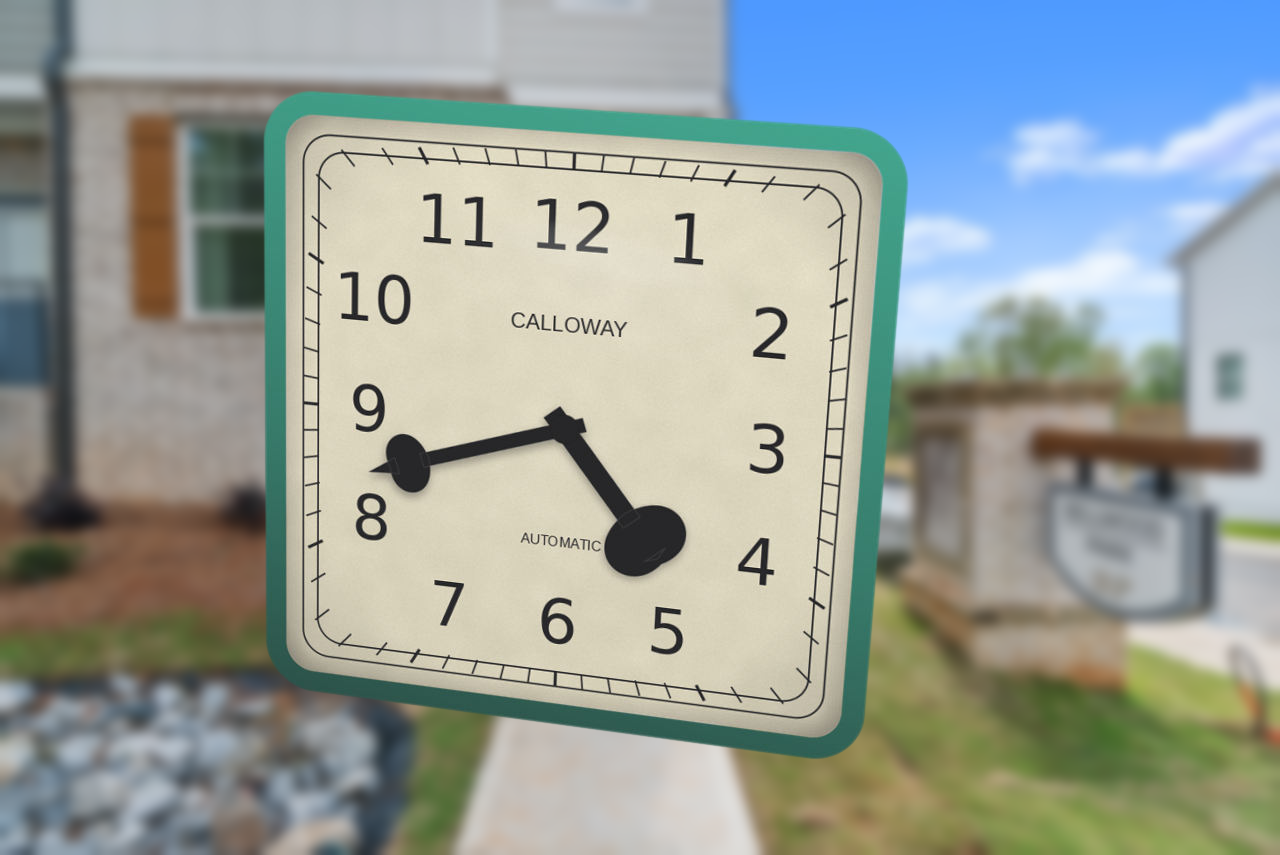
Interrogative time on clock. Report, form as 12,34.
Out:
4,42
